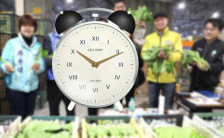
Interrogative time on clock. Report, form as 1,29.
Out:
10,11
